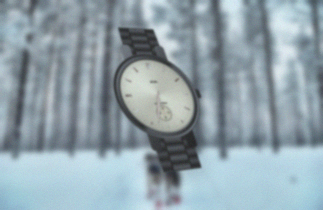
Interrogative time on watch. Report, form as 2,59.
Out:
6,33
